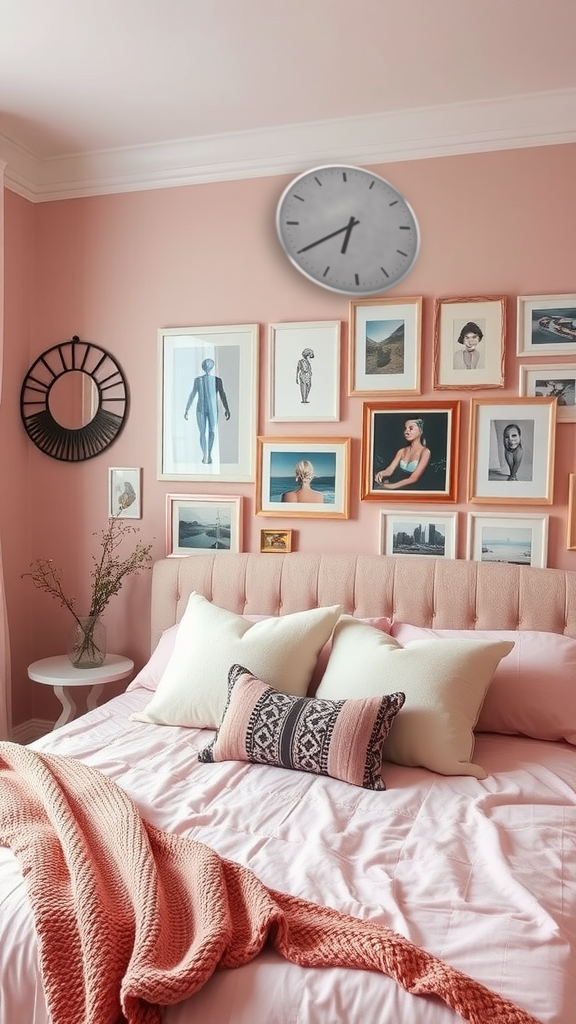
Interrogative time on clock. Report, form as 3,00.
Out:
6,40
